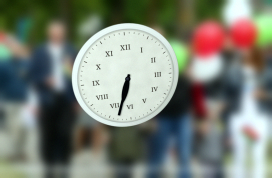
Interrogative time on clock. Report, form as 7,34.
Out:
6,33
